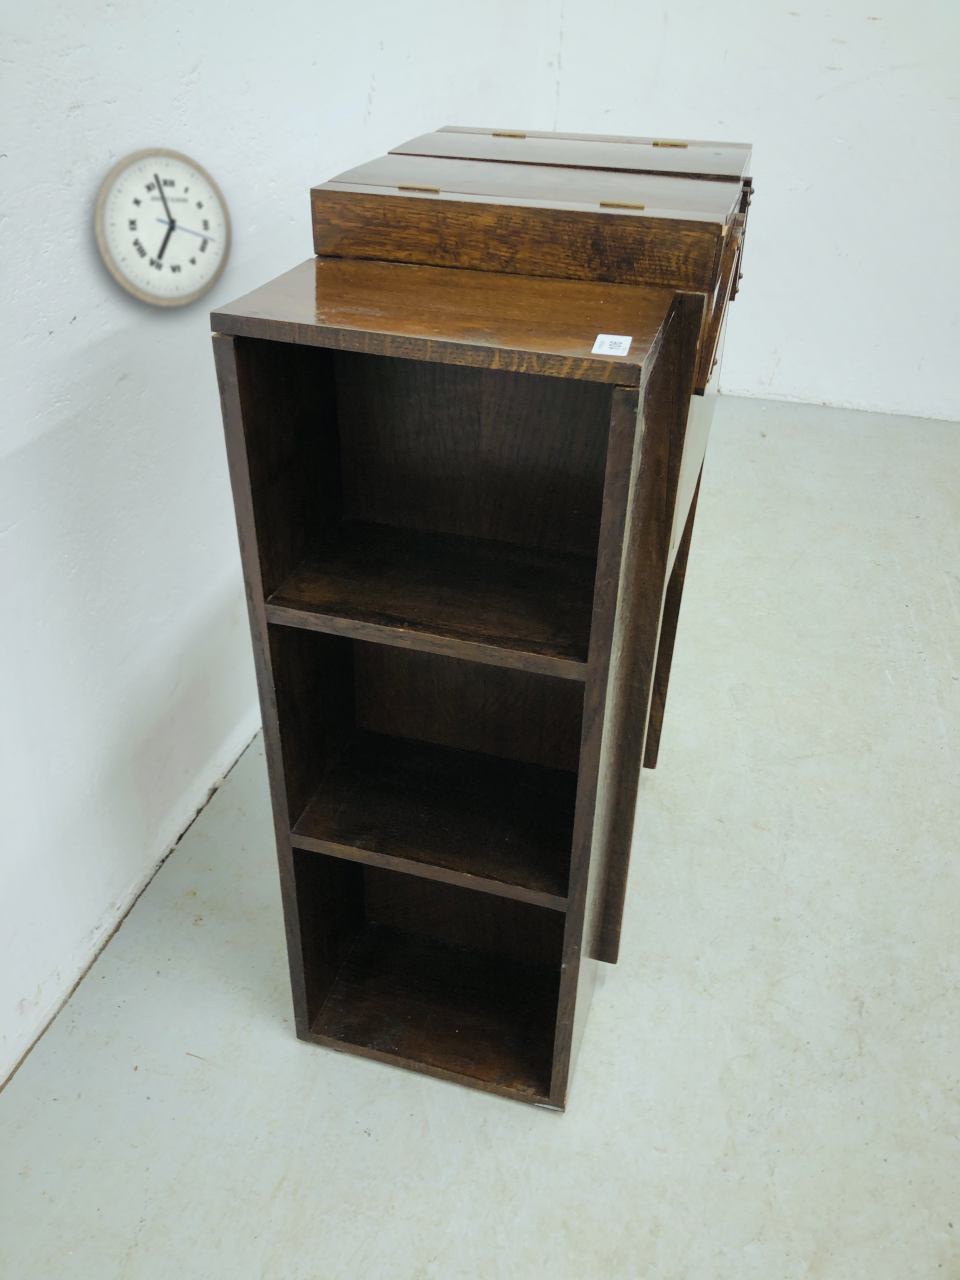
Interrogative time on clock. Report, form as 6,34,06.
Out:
6,57,18
